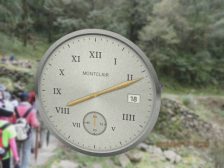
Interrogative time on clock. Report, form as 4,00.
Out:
8,11
